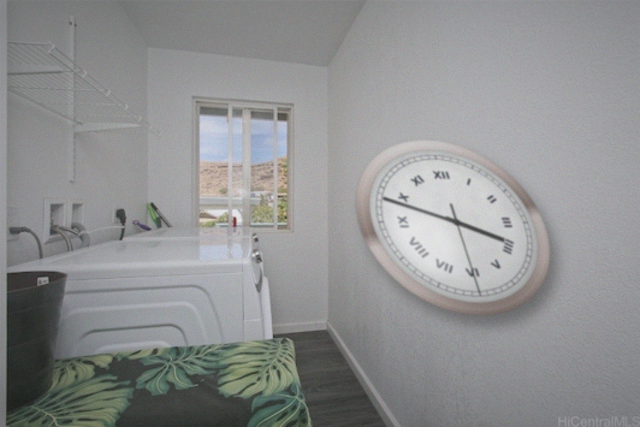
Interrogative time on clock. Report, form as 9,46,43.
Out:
3,48,30
